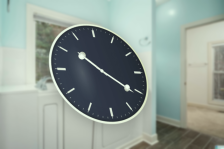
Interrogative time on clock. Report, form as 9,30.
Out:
10,21
